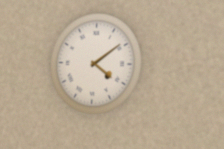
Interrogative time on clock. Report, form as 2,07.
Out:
4,09
